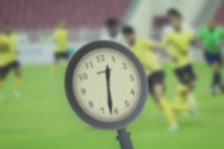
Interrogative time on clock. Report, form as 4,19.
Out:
12,32
